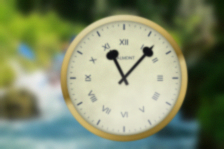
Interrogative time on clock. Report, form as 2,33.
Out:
11,07
